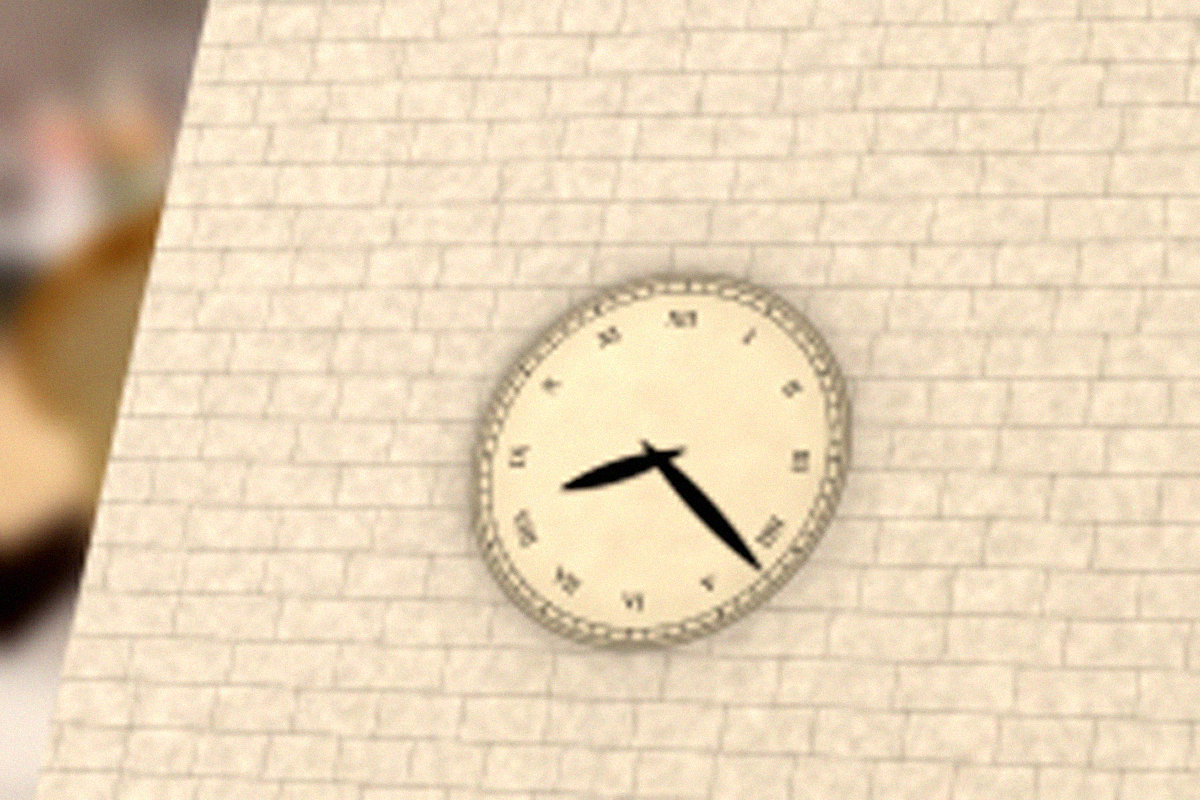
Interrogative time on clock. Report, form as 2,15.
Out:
8,22
